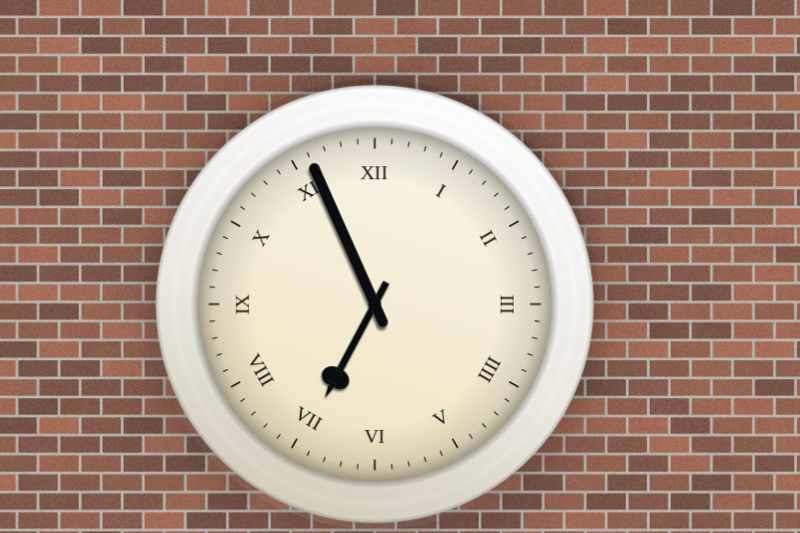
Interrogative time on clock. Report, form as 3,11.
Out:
6,56
